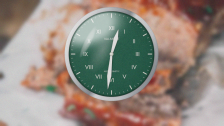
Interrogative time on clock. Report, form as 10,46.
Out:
12,31
